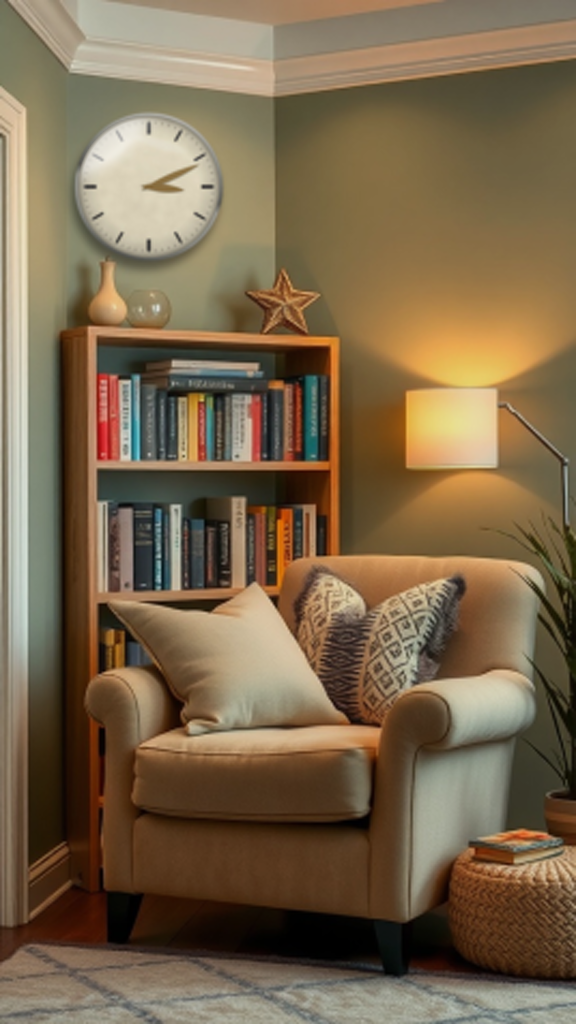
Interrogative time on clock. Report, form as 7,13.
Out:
3,11
